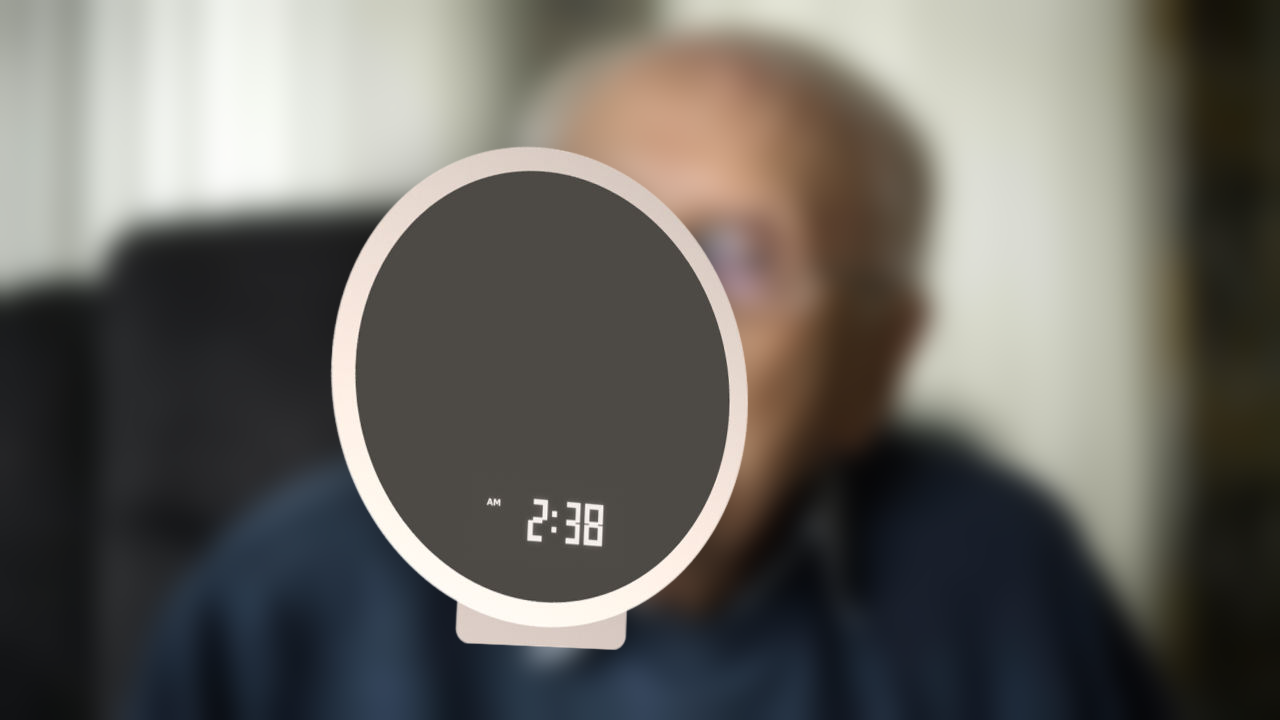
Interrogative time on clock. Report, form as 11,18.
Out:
2,38
